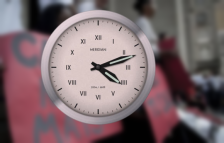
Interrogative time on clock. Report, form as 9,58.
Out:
4,12
